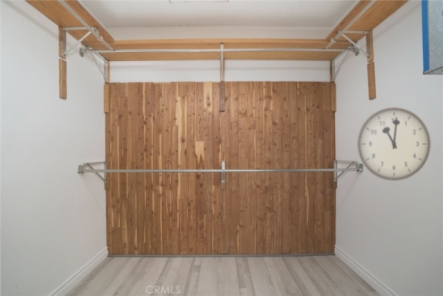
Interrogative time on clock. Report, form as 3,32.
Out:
11,01
